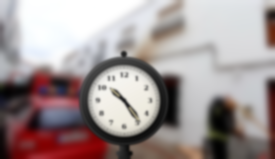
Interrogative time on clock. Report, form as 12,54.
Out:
10,24
